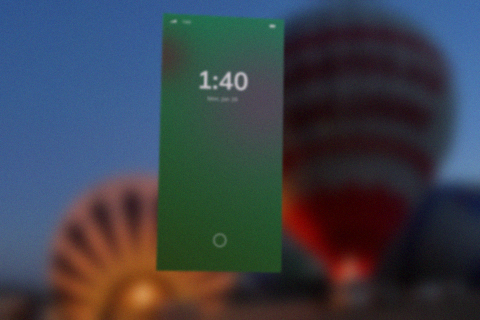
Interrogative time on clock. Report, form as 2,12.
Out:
1,40
